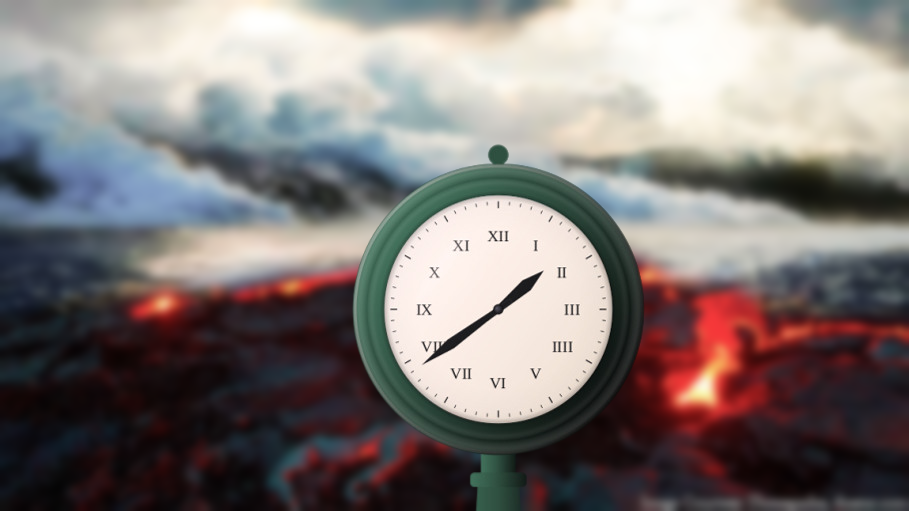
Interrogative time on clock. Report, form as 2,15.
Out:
1,39
